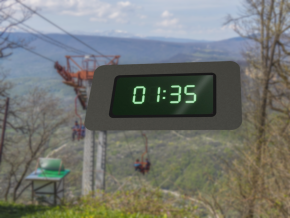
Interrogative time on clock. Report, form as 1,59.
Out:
1,35
